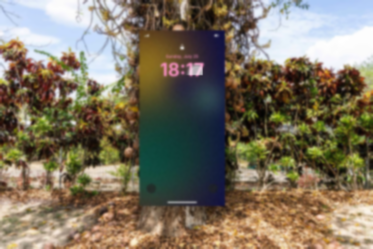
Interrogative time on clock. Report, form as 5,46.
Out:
18,17
